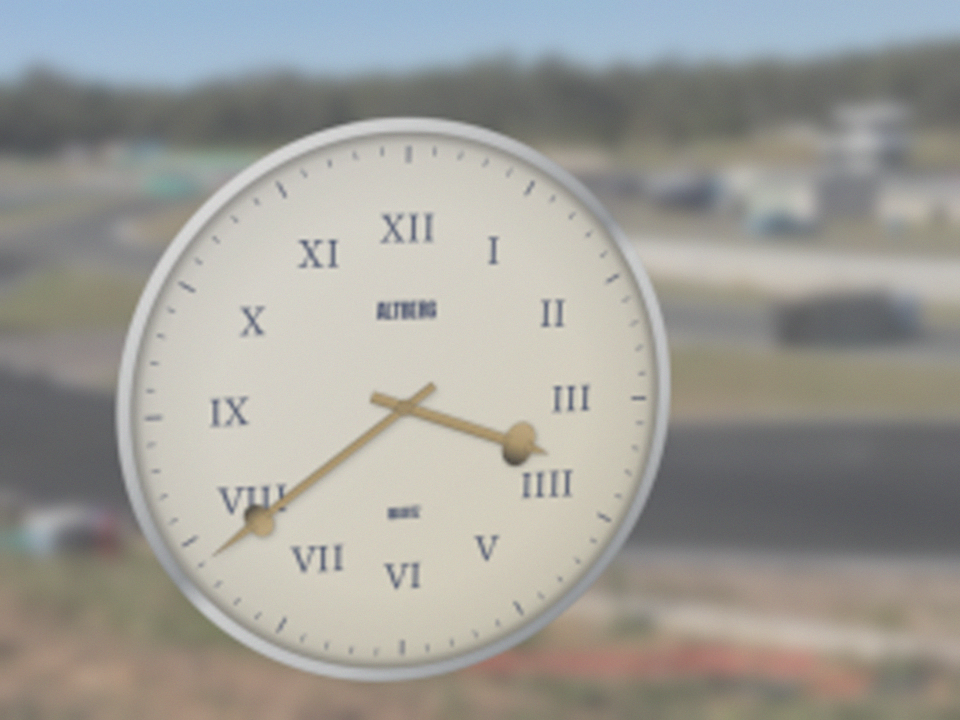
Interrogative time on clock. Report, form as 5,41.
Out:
3,39
